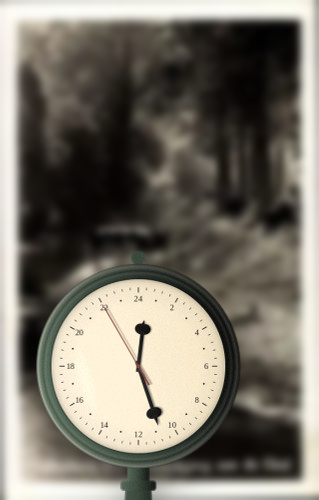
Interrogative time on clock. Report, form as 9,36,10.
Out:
0,26,55
